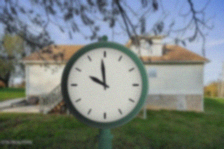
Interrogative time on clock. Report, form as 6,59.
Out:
9,59
